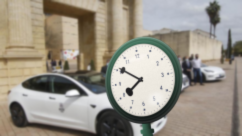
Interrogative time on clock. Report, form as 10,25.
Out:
7,51
